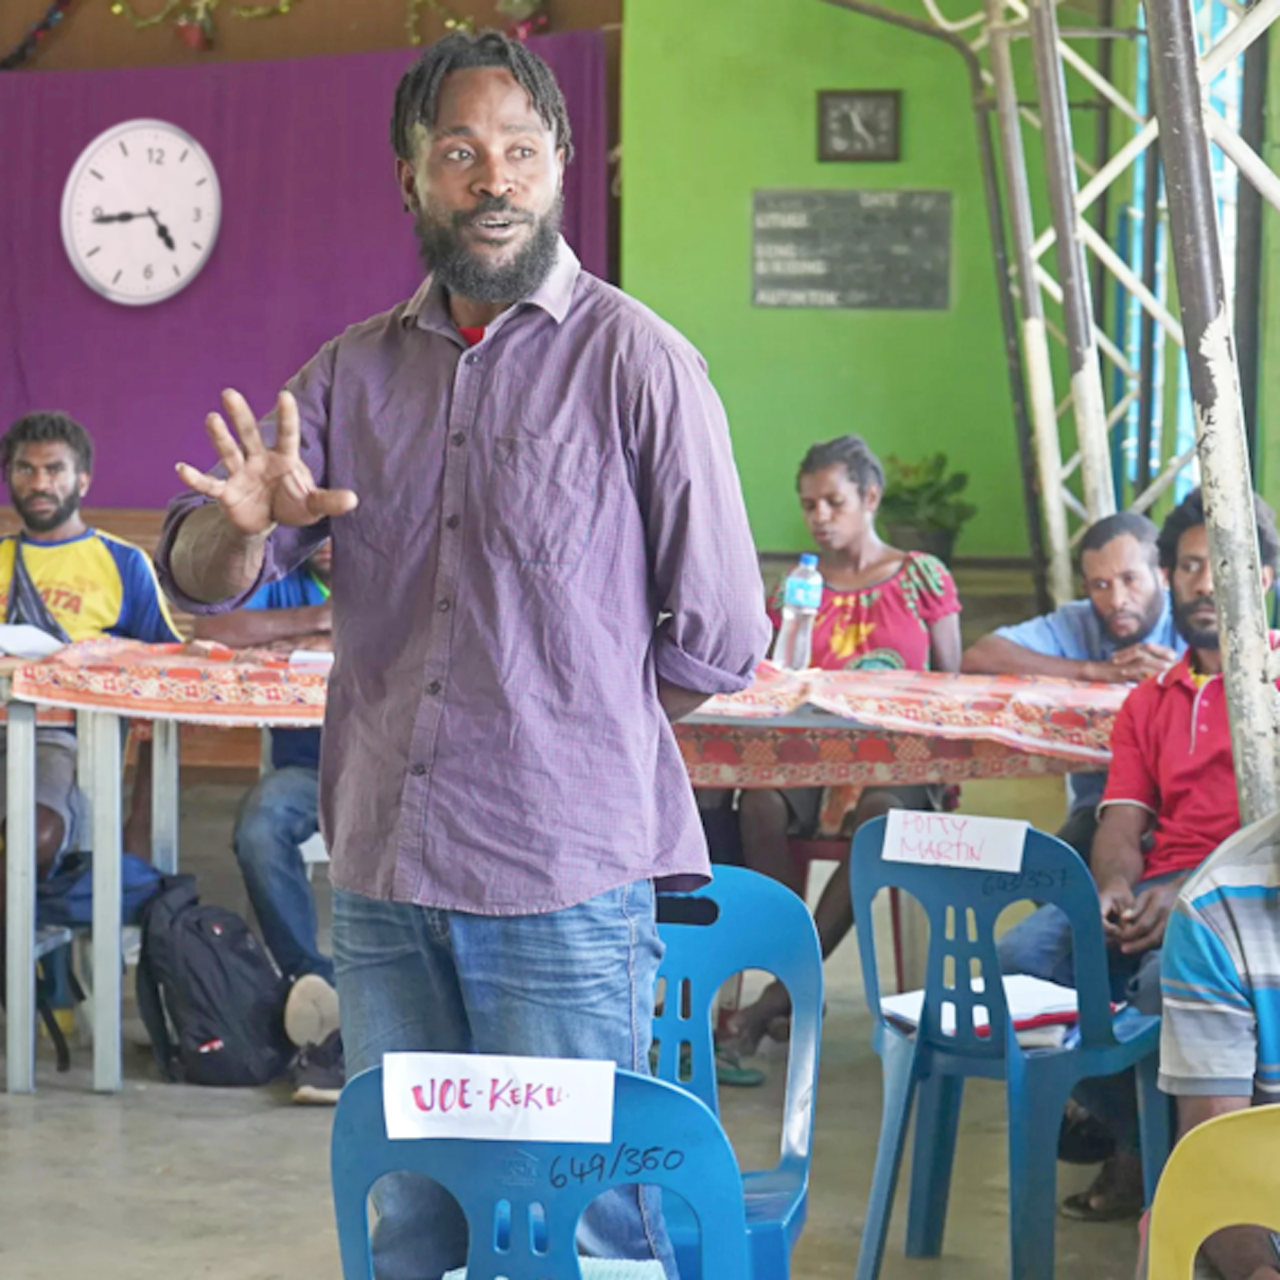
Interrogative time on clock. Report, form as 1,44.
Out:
4,44
